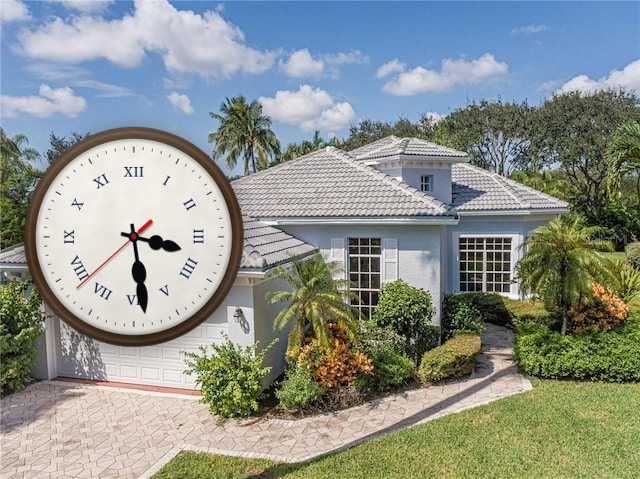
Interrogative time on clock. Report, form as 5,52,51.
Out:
3,28,38
